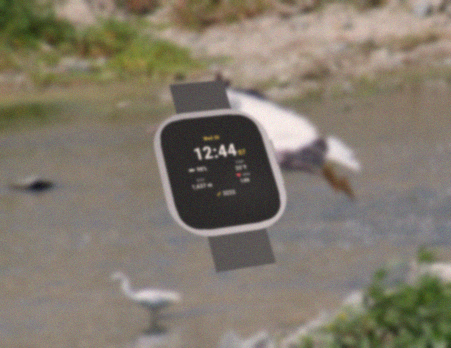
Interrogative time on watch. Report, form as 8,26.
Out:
12,44
